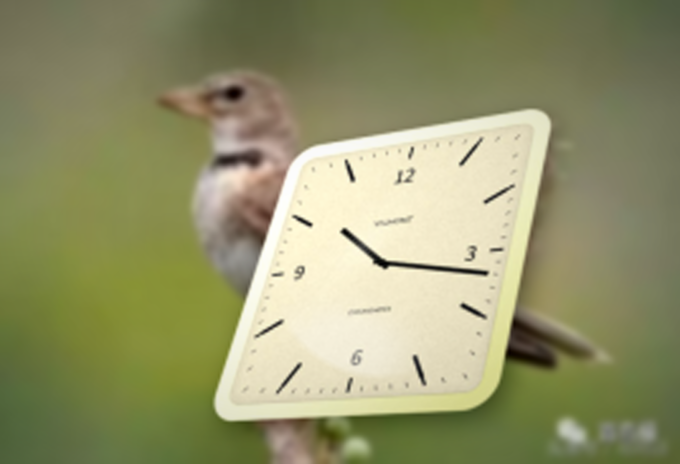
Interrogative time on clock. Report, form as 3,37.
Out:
10,17
